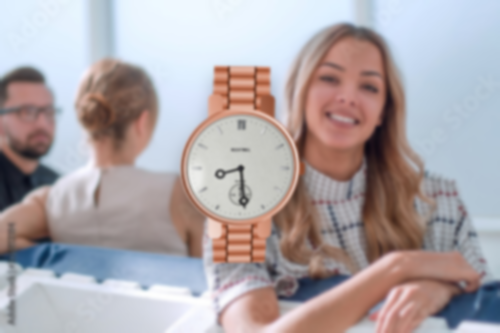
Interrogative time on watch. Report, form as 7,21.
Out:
8,29
